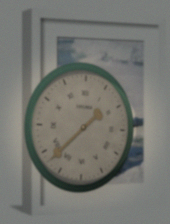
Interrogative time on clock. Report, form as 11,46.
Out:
1,38
